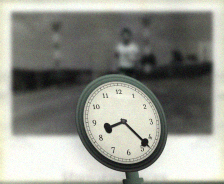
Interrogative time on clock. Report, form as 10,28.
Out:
8,23
